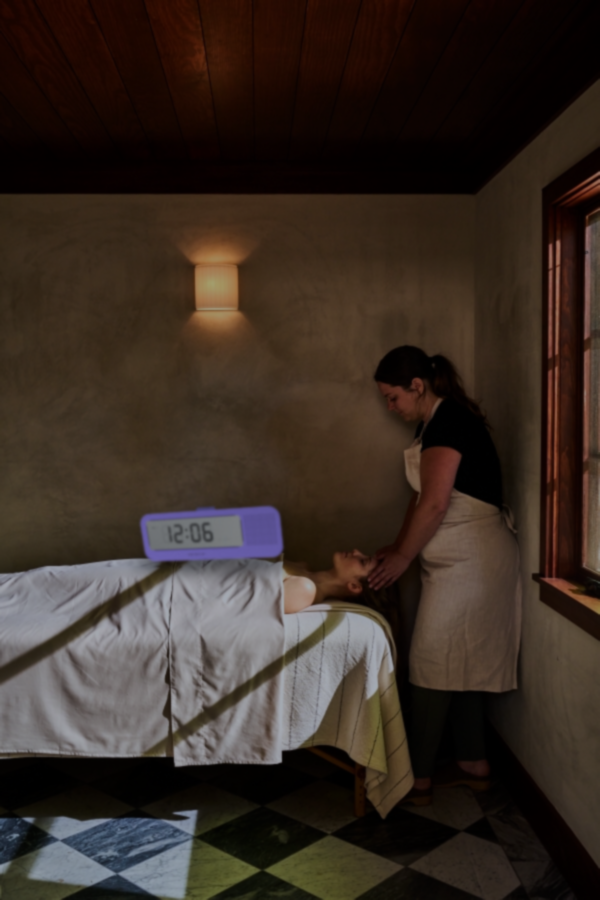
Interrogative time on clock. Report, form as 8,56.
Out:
12,06
